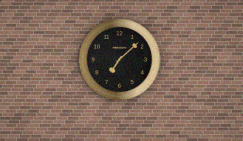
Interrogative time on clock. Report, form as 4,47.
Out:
7,08
